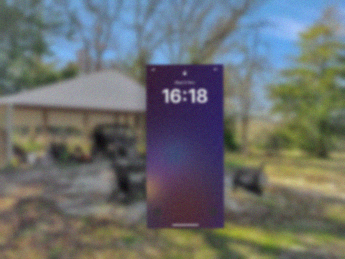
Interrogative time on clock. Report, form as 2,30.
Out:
16,18
